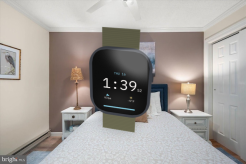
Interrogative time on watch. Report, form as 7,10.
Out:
1,39
